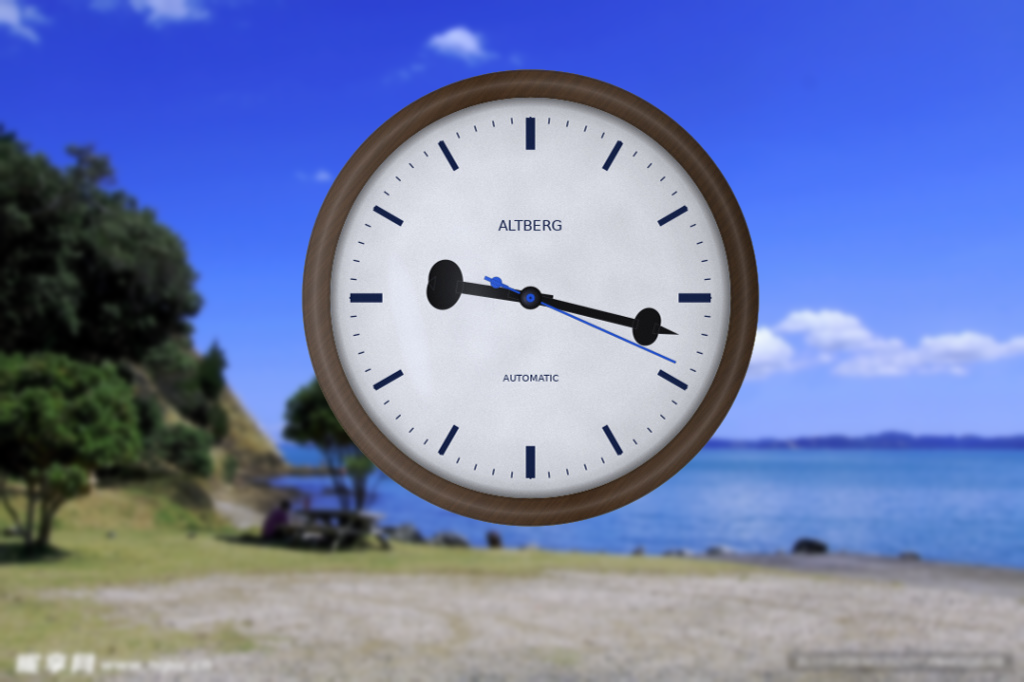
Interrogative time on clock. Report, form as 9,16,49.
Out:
9,17,19
